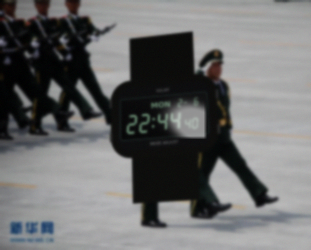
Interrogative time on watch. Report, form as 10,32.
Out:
22,44
